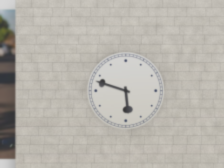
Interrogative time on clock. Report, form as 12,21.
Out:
5,48
